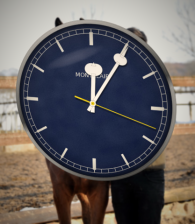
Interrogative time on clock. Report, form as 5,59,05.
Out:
12,05,18
